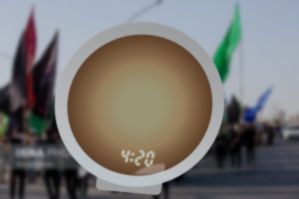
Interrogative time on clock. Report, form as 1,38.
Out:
4,20
